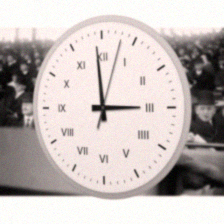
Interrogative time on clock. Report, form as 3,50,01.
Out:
2,59,03
